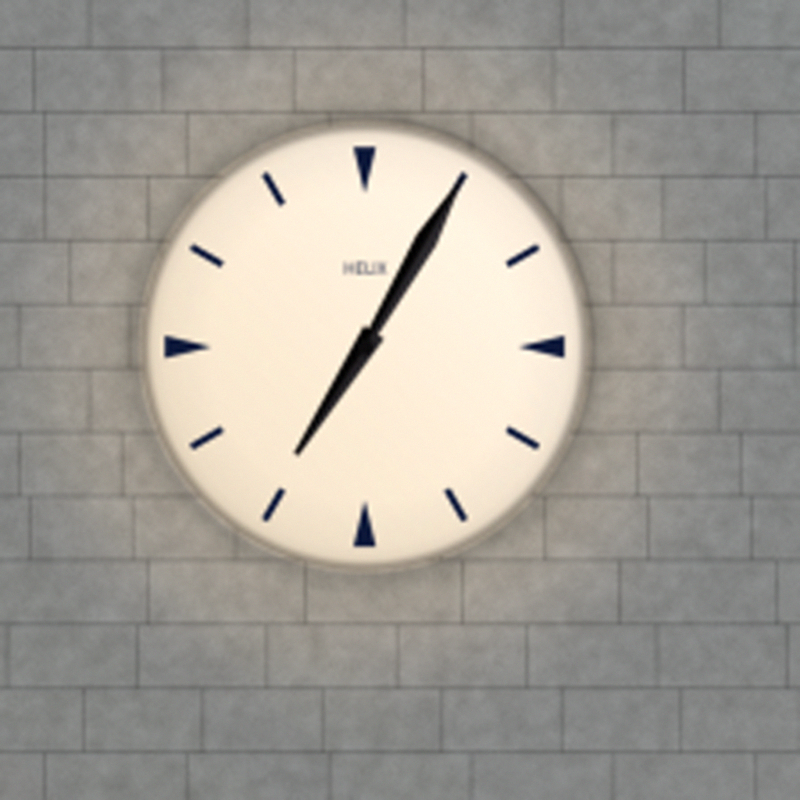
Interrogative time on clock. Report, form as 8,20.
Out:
7,05
